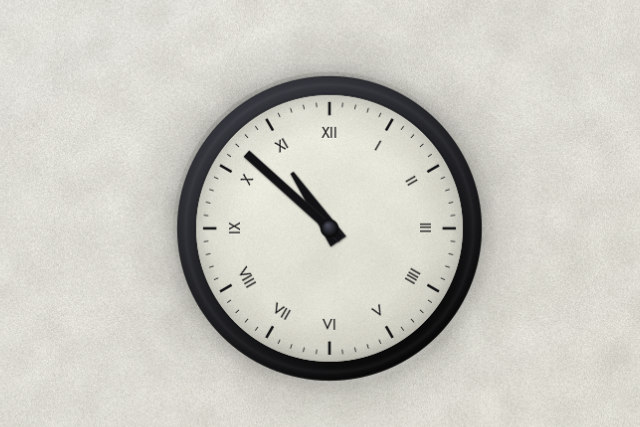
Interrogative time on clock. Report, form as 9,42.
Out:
10,52
